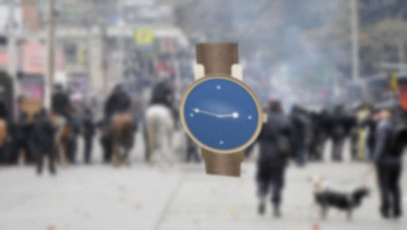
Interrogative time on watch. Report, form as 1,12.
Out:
2,47
